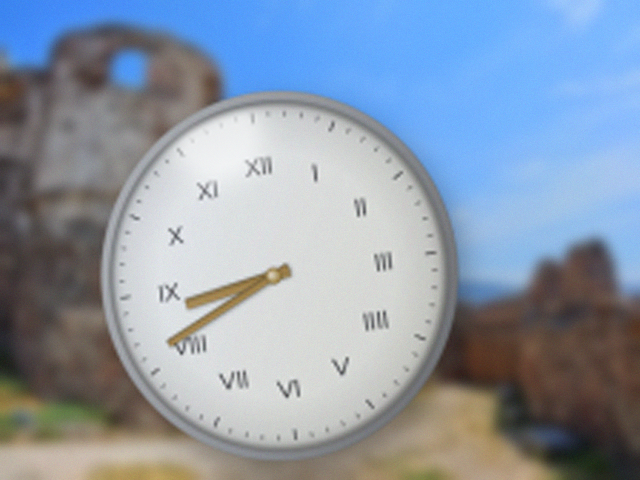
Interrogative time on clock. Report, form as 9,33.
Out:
8,41
